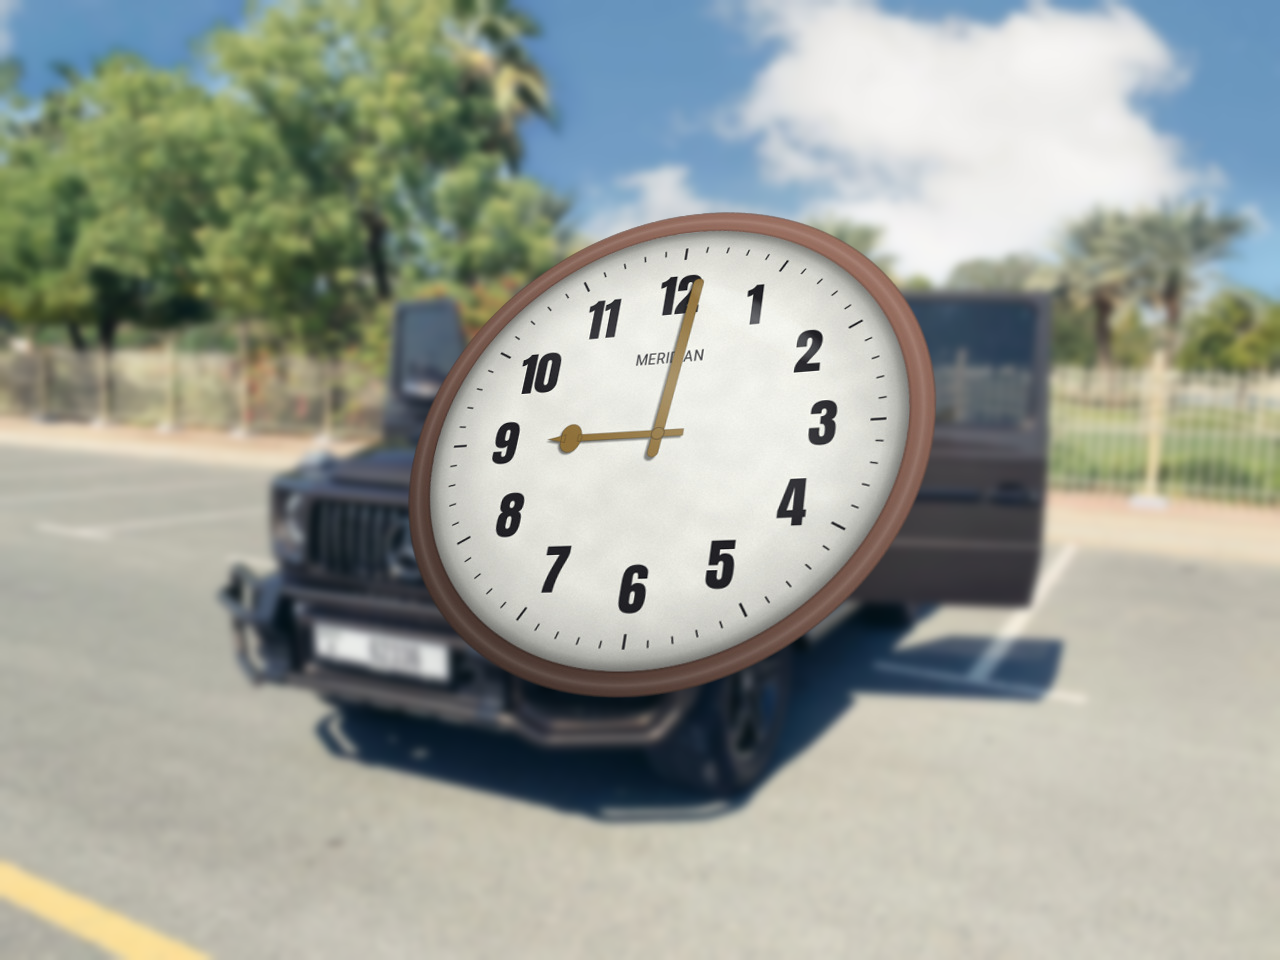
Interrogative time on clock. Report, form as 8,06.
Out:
9,01
